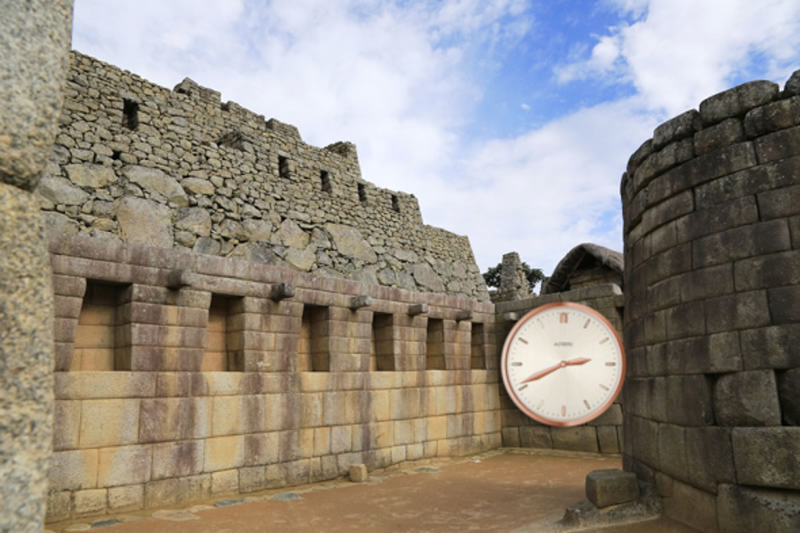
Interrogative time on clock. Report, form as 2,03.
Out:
2,41
